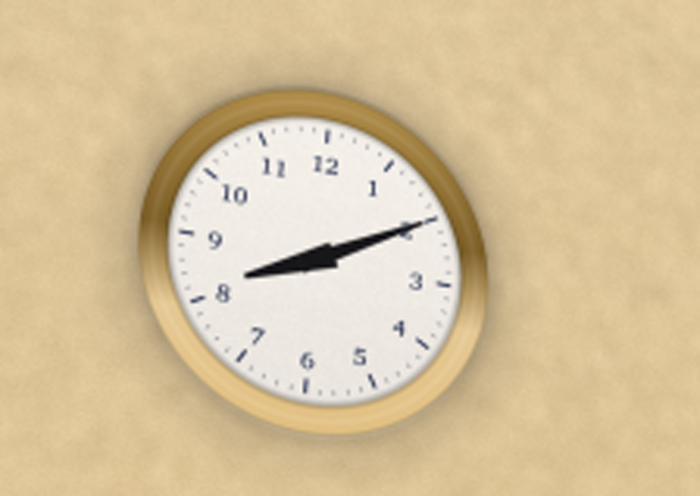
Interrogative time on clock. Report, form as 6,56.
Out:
8,10
